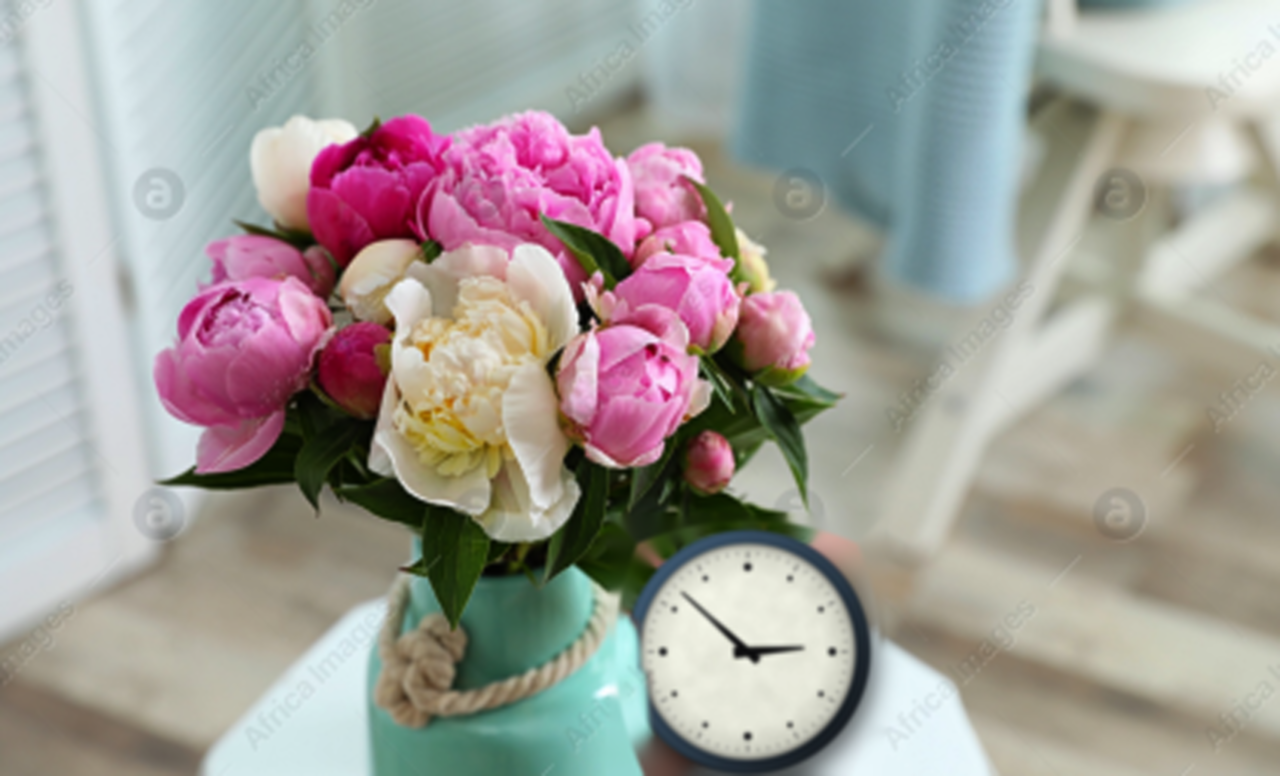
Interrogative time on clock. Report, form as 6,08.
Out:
2,52
